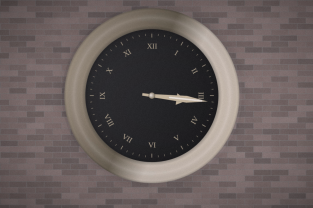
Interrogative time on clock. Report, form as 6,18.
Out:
3,16
